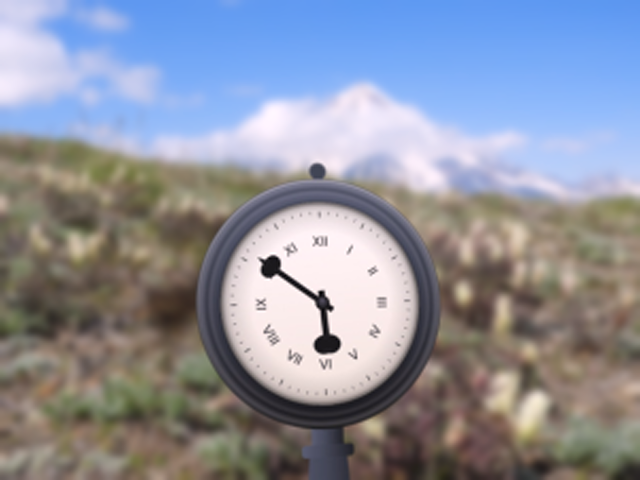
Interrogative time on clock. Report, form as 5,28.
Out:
5,51
